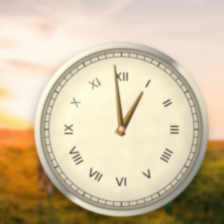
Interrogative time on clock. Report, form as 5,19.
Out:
12,59
